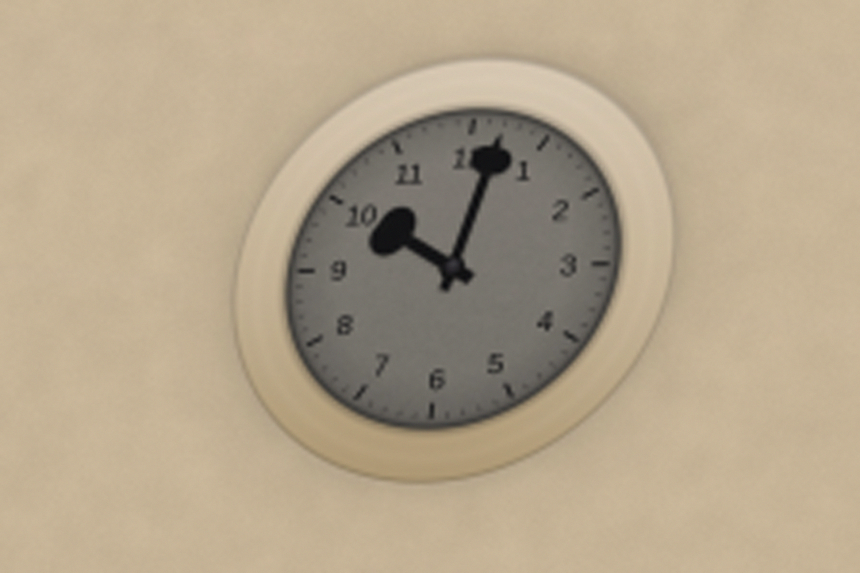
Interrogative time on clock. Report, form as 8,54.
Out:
10,02
